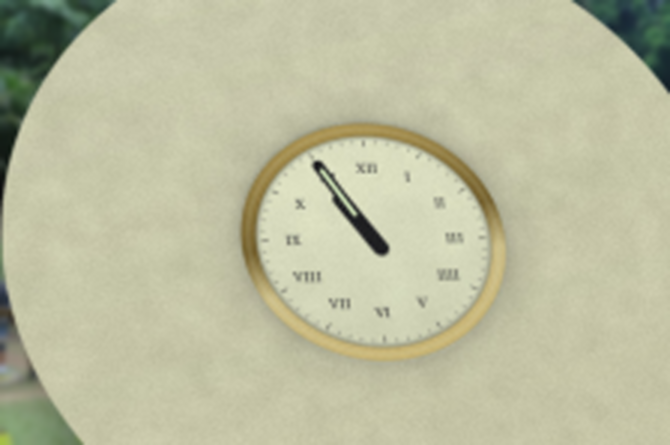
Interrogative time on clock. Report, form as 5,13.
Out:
10,55
